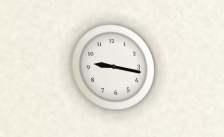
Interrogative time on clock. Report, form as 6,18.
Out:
9,17
